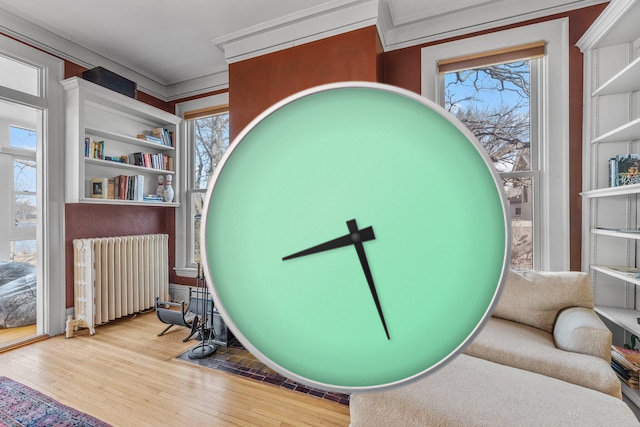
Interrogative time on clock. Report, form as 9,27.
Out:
8,27
